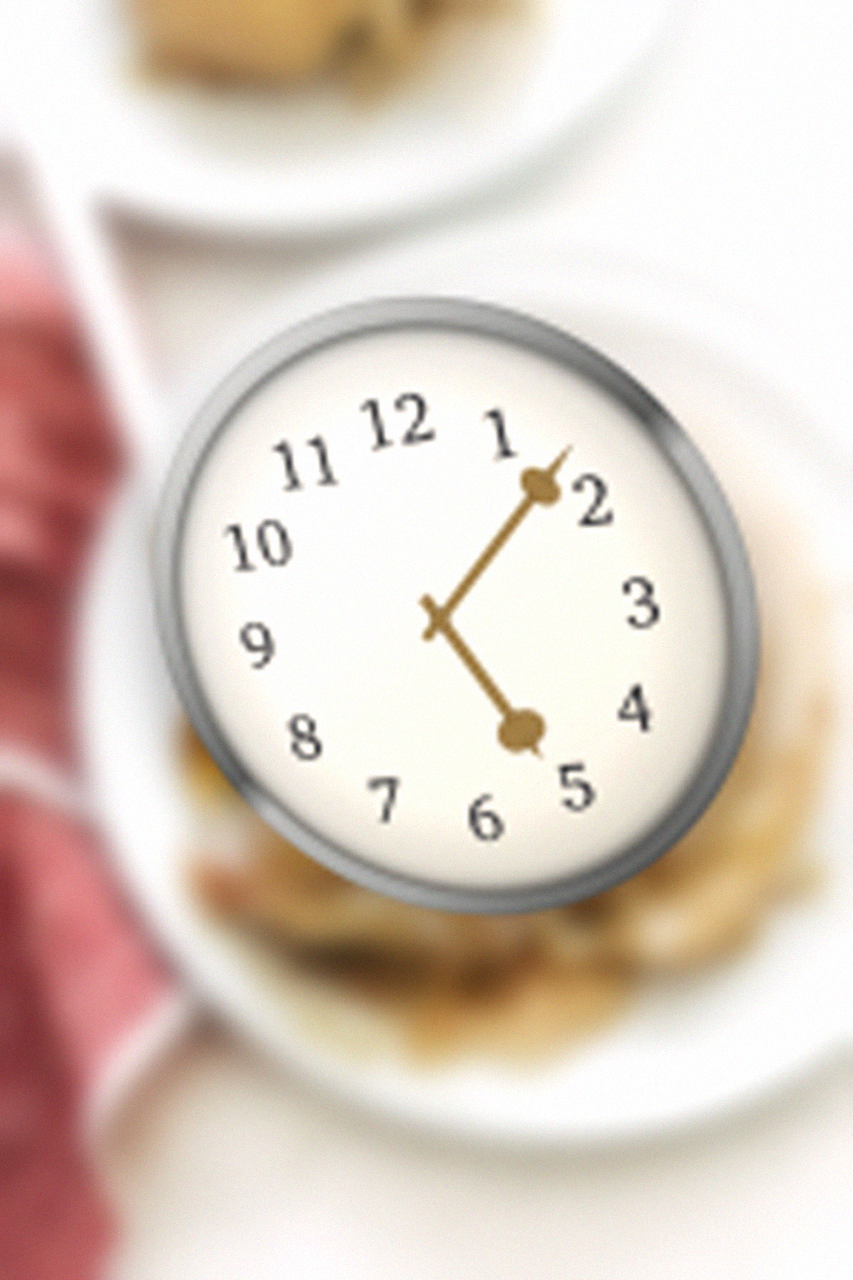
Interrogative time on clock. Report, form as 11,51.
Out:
5,08
